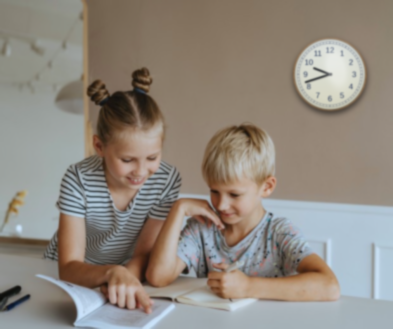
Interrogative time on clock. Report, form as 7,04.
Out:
9,42
